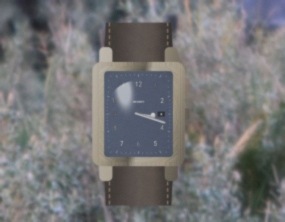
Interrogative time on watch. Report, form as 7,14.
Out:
3,18
